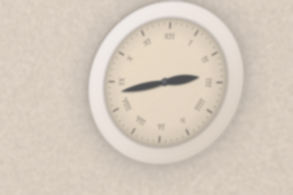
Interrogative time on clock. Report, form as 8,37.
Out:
2,43
